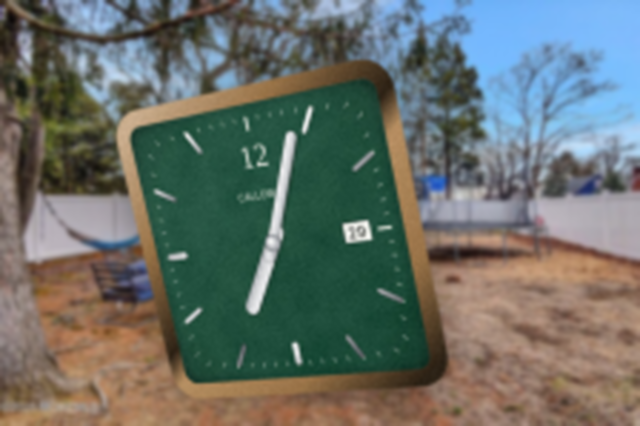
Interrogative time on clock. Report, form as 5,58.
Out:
7,04
